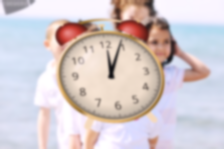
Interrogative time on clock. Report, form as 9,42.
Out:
12,04
